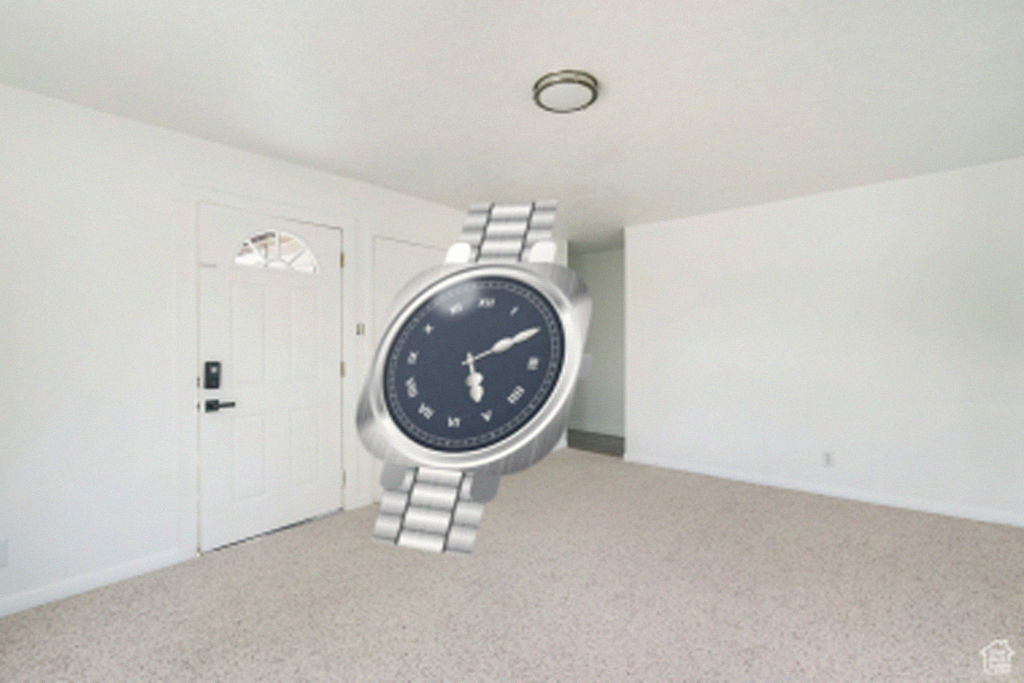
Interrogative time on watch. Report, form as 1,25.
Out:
5,10
